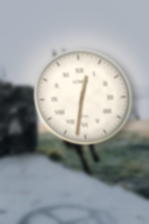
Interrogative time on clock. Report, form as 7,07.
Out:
12,32
